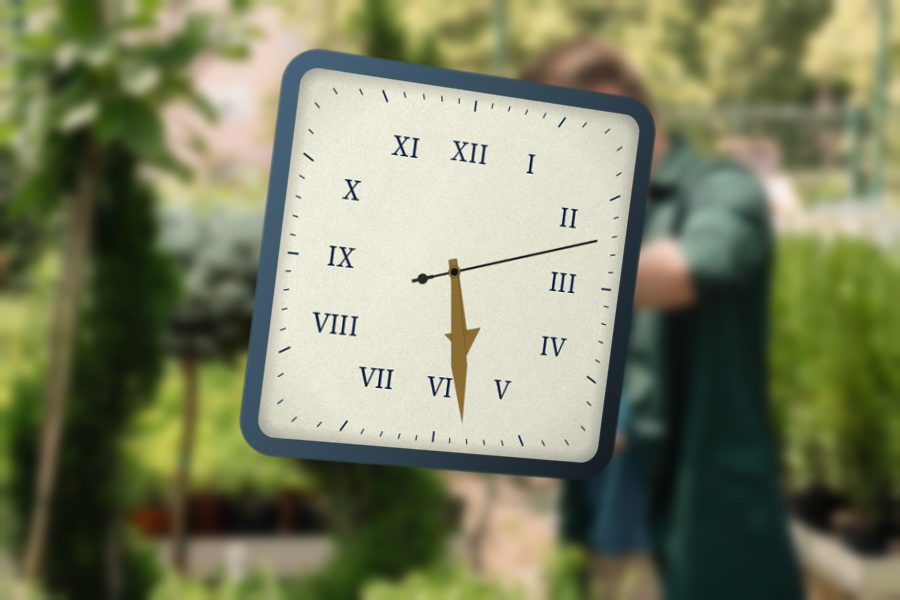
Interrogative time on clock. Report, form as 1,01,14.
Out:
5,28,12
